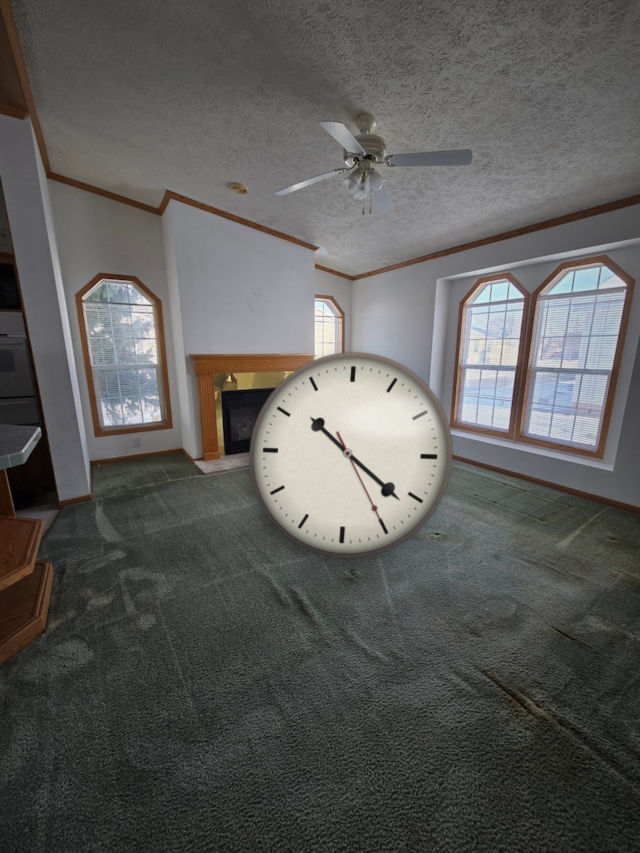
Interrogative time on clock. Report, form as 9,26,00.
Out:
10,21,25
